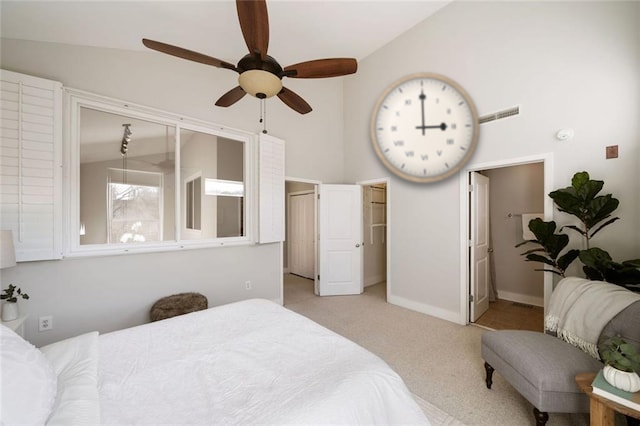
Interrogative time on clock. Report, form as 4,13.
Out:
3,00
